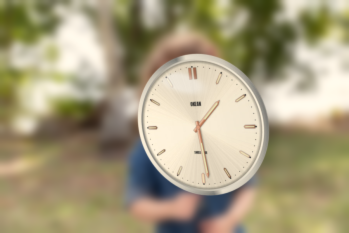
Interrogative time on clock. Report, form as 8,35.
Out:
1,29
